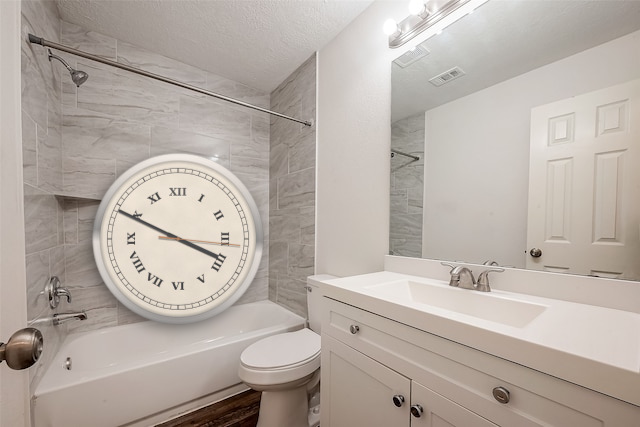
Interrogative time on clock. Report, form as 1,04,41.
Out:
3,49,16
